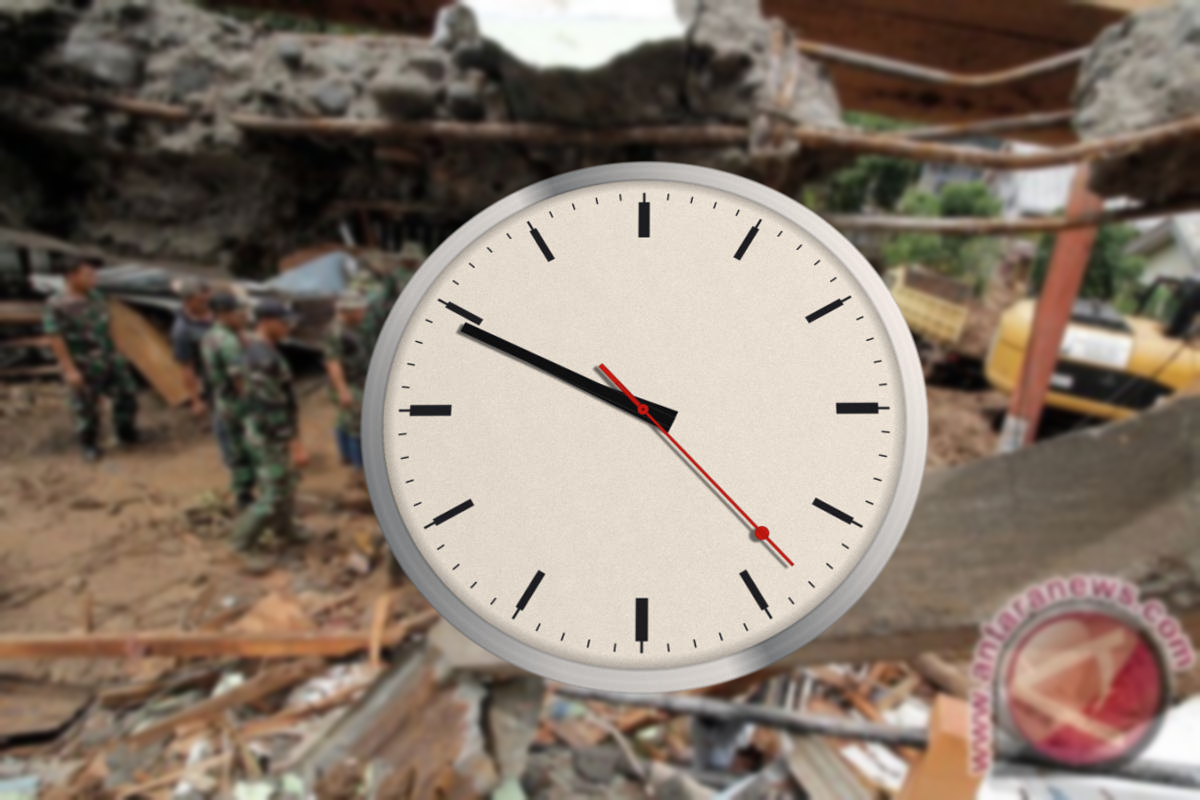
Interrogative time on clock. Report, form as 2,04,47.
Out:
9,49,23
